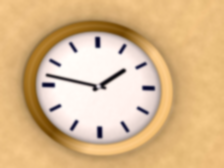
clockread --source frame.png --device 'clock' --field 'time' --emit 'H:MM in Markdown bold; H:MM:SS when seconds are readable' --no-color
**1:47**
